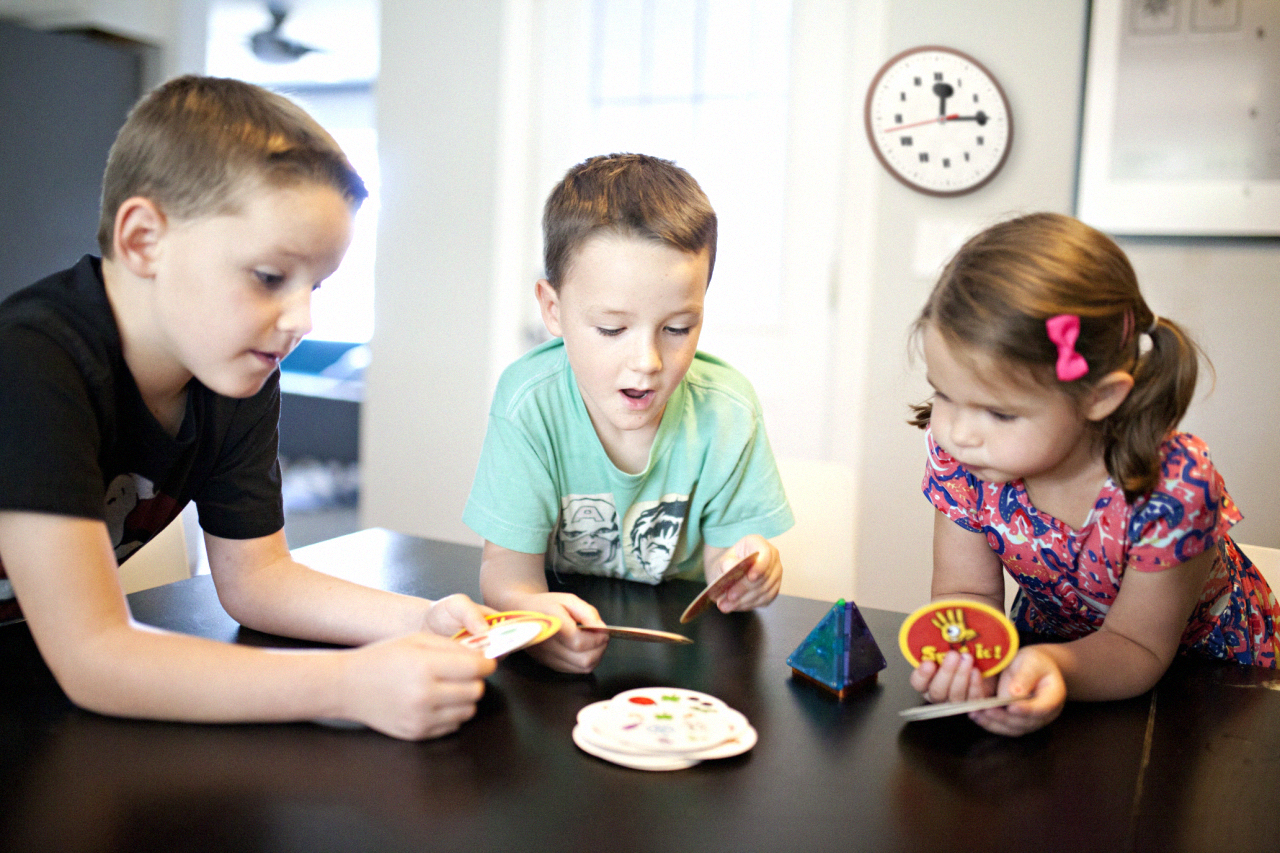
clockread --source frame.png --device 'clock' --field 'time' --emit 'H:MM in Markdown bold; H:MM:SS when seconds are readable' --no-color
**12:14:43**
